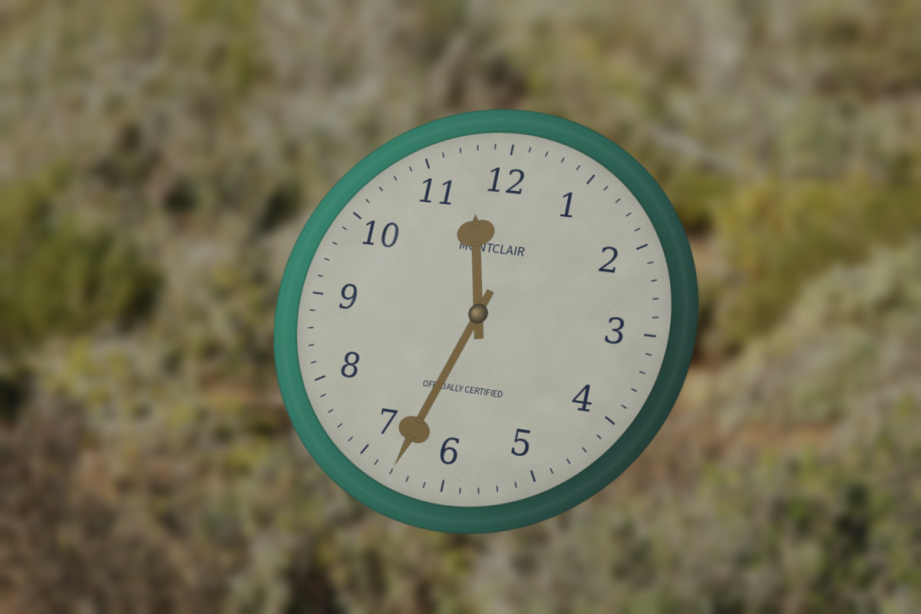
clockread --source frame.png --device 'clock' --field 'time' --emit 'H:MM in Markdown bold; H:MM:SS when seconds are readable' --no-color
**11:33**
